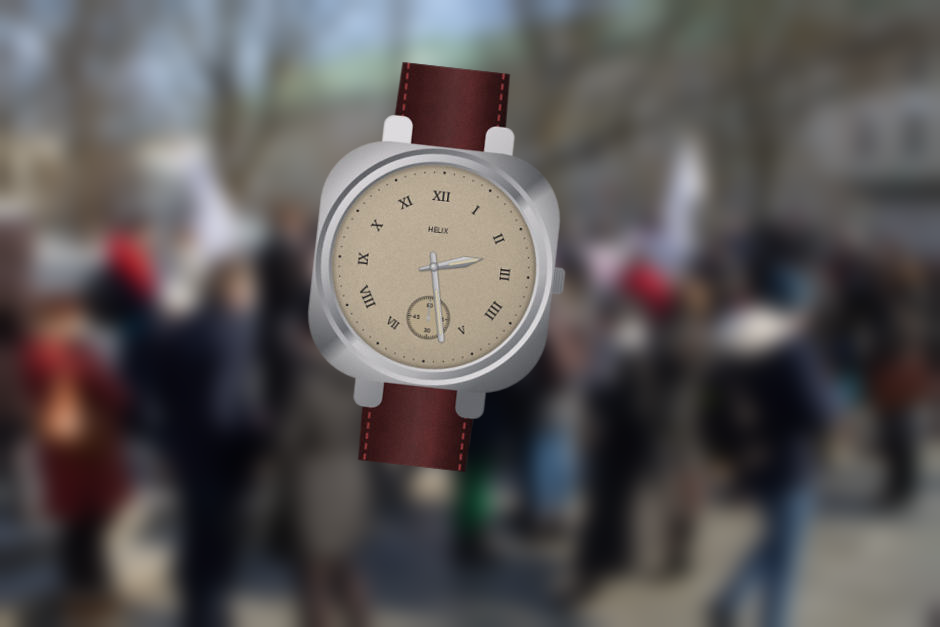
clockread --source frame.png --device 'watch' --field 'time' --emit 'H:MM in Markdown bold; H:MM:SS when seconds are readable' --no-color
**2:28**
